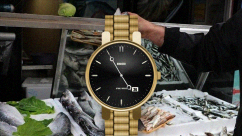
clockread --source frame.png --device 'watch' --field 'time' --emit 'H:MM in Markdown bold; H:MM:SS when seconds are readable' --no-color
**4:55**
